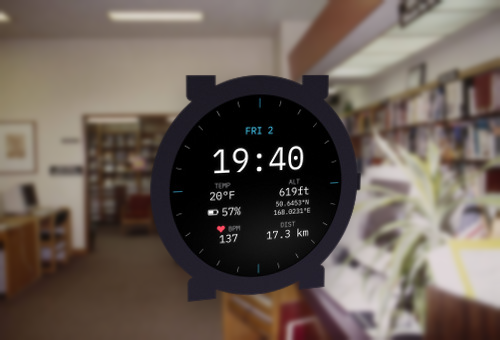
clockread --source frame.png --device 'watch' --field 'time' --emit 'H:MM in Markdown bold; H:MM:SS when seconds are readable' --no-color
**19:40**
